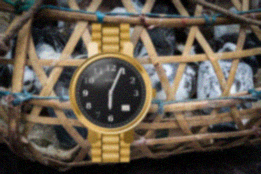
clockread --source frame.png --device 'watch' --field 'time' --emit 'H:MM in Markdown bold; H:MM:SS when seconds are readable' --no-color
**6:04**
